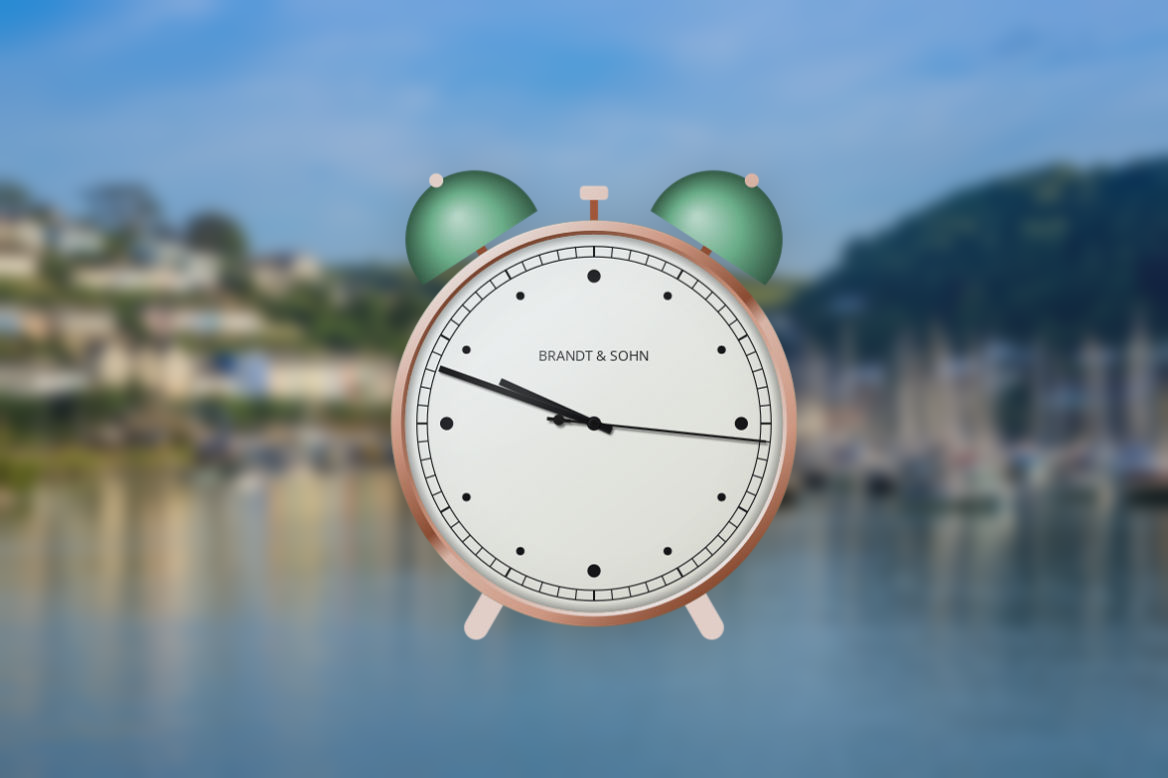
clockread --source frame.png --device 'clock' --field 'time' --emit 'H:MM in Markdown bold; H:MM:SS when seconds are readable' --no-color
**9:48:16**
